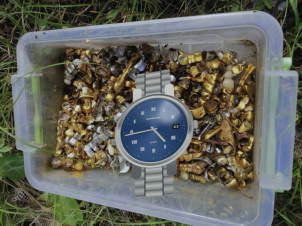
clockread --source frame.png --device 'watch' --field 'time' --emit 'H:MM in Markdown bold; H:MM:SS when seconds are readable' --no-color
**4:44**
